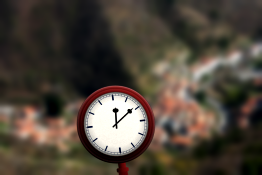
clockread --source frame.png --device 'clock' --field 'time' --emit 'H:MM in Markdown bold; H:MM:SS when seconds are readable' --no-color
**12:09**
